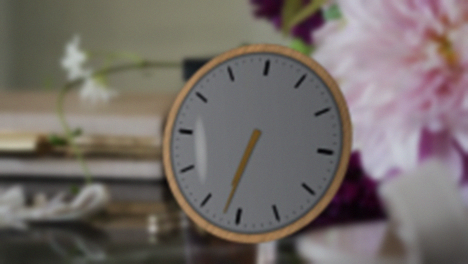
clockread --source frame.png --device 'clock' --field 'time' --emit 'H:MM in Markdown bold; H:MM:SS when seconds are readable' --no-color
**6:32**
